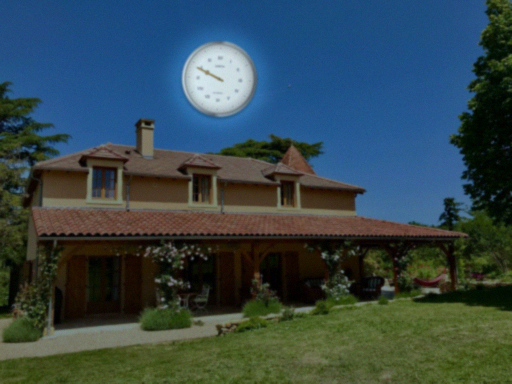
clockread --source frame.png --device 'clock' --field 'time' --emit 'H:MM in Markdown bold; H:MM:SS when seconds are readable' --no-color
**9:49**
